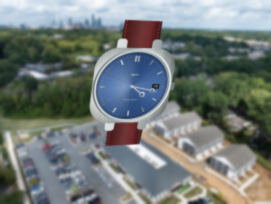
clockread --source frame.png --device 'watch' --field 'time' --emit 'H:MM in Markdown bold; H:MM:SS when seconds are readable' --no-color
**4:17**
